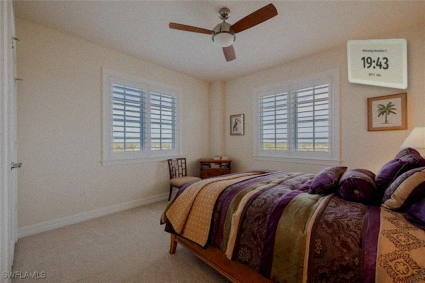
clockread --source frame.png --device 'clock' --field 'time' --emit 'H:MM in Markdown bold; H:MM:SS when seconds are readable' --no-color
**19:43**
